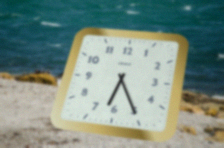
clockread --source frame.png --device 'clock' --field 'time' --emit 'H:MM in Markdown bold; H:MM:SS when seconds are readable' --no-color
**6:25**
